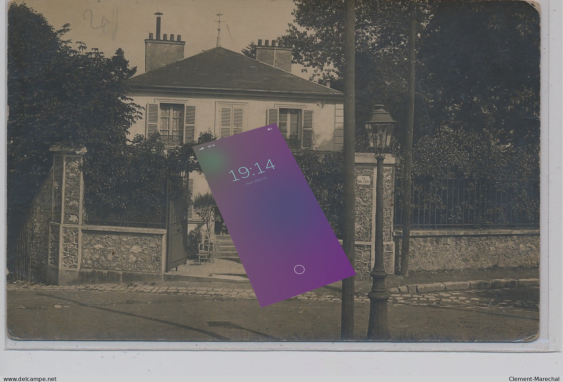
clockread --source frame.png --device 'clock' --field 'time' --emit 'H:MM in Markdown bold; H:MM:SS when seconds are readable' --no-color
**19:14**
